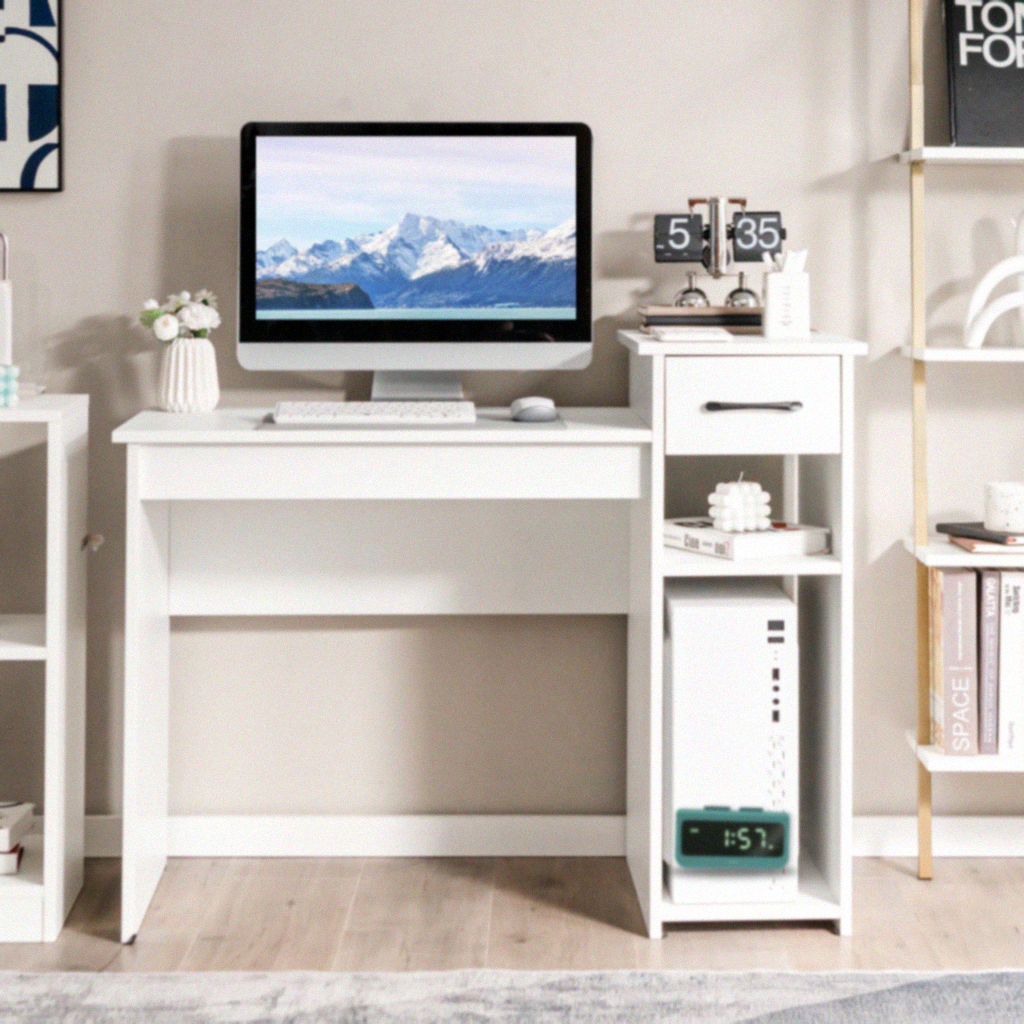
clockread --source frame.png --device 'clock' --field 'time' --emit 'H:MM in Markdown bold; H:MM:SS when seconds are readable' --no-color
**1:57**
